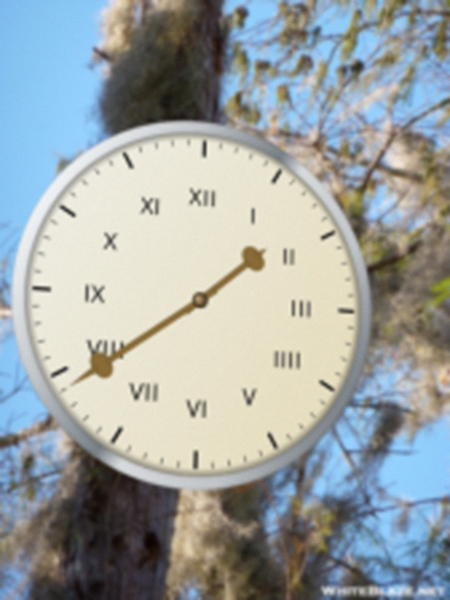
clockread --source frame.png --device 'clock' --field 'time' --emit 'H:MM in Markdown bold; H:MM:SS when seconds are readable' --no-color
**1:39**
